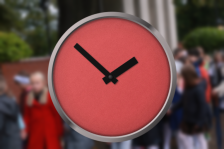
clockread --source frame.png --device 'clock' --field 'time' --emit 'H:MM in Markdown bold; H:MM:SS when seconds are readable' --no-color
**1:52**
